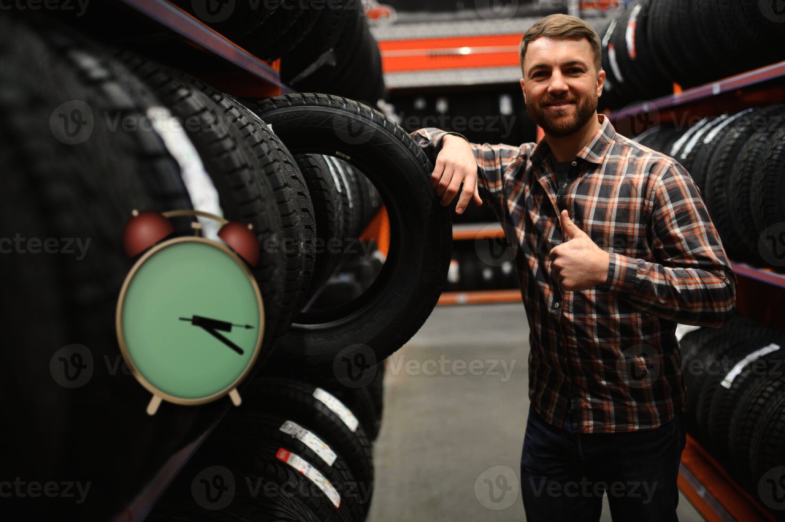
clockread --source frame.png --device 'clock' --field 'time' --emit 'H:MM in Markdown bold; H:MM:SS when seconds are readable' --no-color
**3:20:16**
